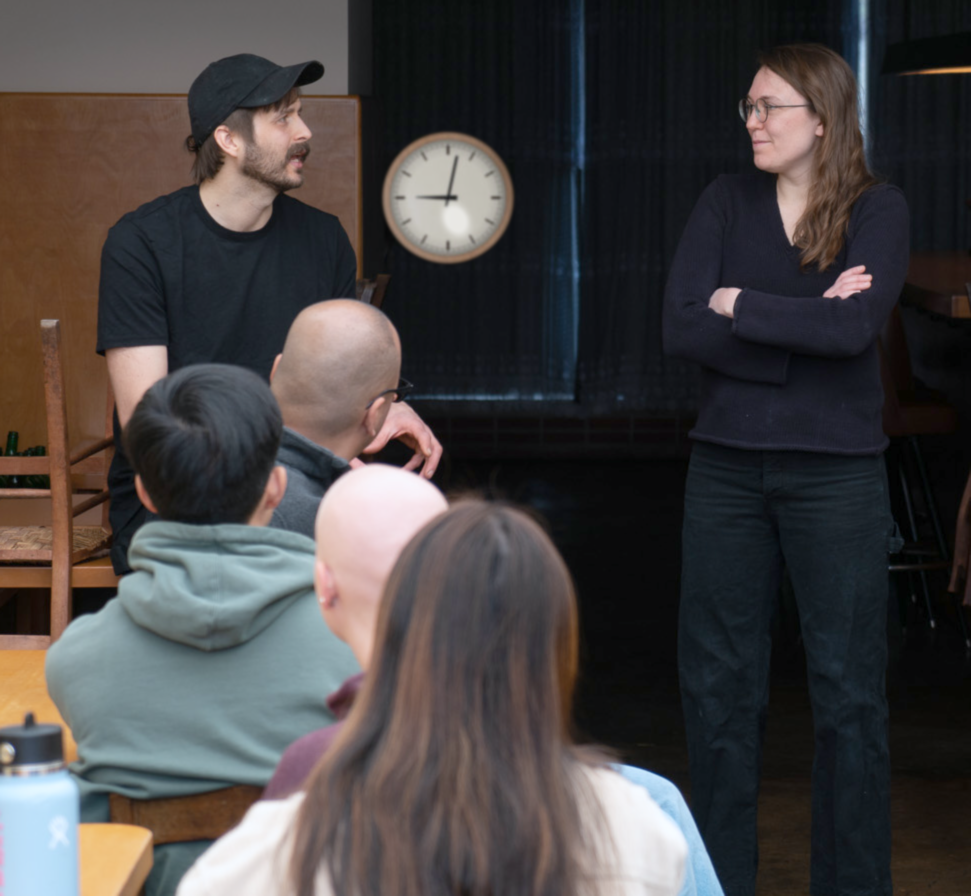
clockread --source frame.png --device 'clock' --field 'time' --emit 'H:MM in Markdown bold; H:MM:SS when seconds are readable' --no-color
**9:02**
